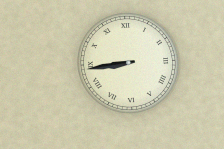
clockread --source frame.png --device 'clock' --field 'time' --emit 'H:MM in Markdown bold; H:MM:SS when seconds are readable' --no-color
**8:44**
